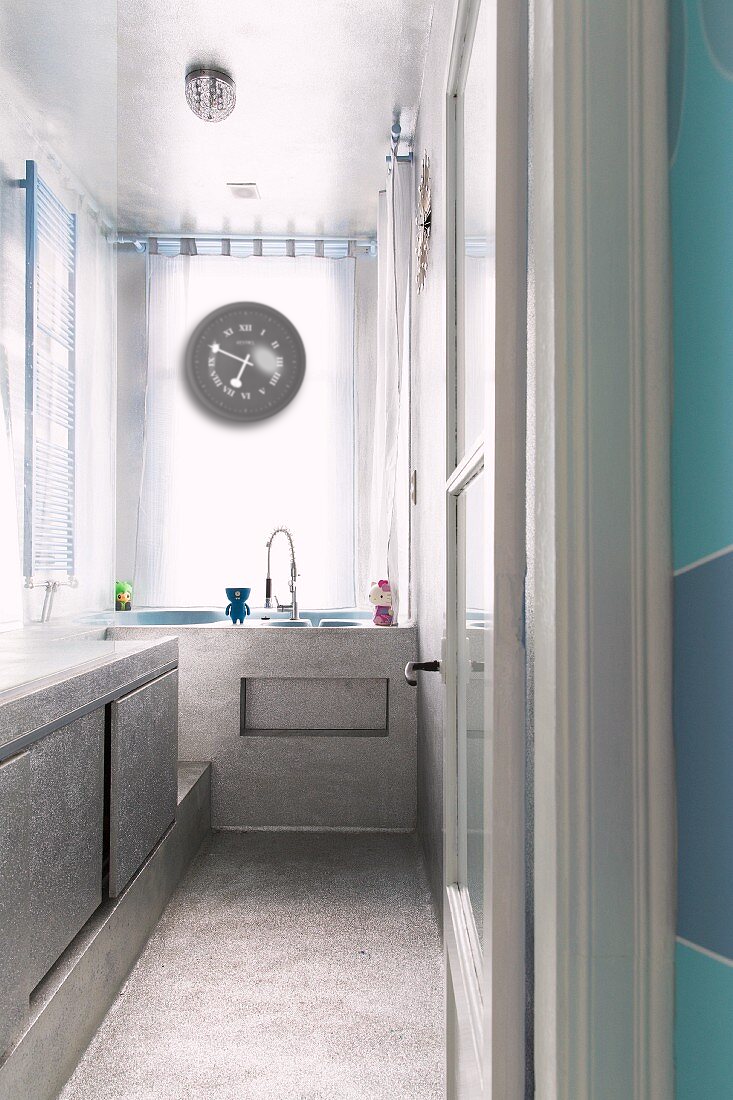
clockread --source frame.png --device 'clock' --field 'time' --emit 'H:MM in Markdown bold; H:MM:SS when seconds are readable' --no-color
**6:49**
